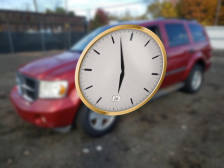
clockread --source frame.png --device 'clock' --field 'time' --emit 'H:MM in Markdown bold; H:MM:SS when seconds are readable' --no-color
**5:57**
